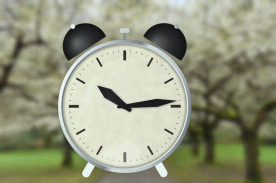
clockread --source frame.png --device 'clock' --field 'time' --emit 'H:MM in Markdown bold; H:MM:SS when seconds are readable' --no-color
**10:14**
